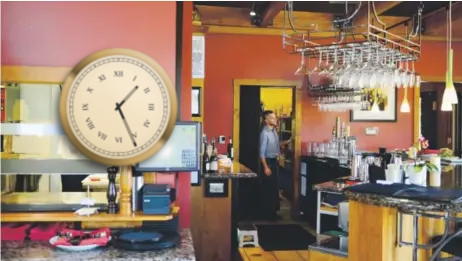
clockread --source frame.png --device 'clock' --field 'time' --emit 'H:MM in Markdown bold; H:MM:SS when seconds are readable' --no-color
**1:26**
